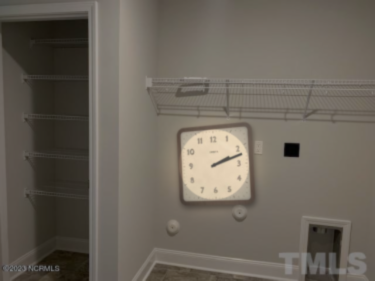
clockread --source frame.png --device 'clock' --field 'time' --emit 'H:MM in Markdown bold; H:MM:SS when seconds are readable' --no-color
**2:12**
